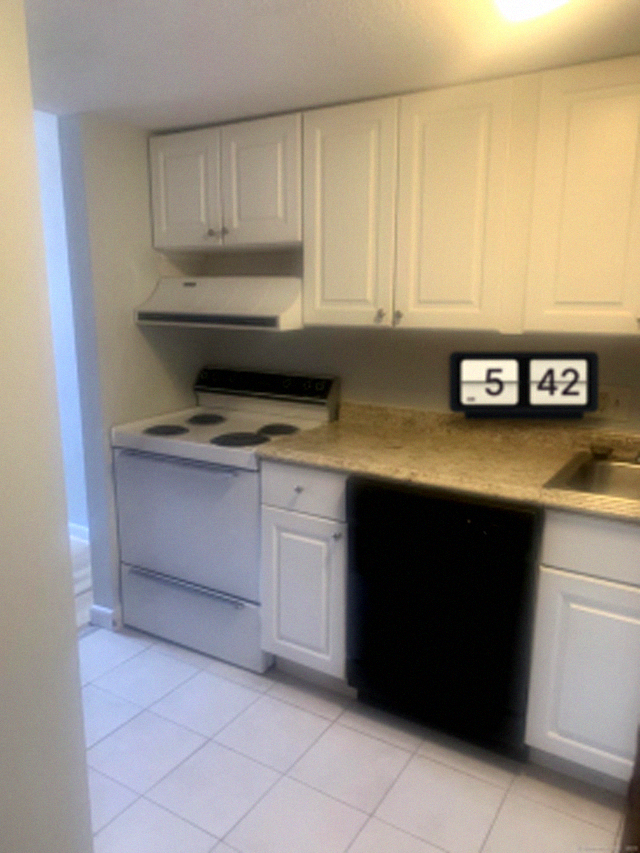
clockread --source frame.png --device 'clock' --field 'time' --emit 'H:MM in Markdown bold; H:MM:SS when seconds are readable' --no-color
**5:42**
